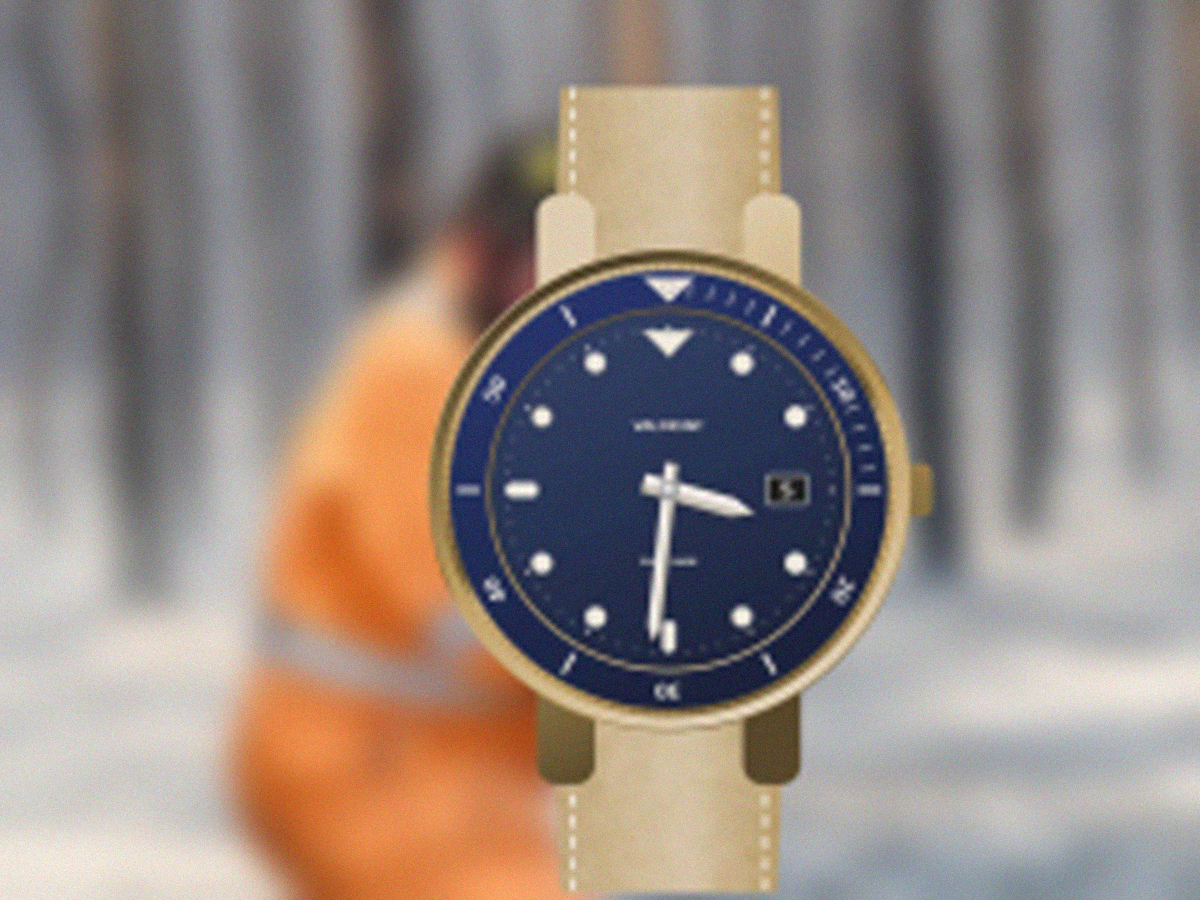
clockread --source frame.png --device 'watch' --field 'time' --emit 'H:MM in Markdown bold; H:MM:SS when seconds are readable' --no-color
**3:31**
